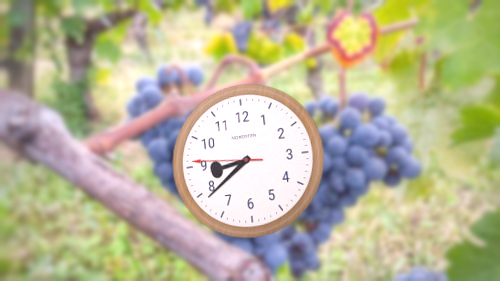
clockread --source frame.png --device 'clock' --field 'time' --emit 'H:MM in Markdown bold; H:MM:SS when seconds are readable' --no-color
**8:38:46**
